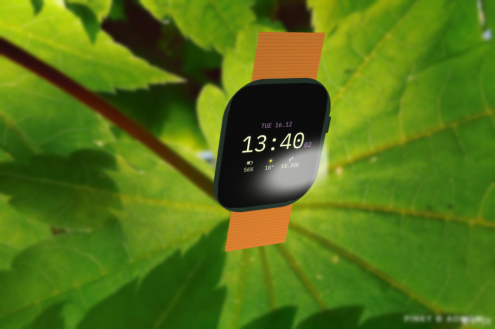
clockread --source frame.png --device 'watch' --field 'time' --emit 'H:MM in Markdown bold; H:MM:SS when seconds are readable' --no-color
**13:40**
